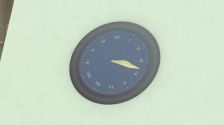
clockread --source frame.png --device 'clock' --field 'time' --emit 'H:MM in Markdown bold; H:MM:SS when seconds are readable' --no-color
**3:18**
